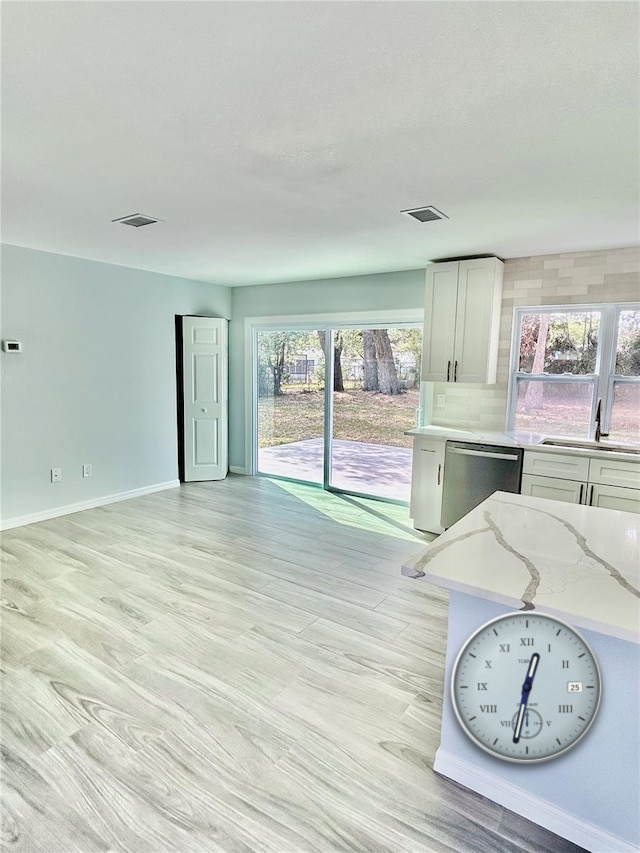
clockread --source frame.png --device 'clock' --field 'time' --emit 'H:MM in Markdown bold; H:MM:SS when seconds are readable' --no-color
**12:32**
